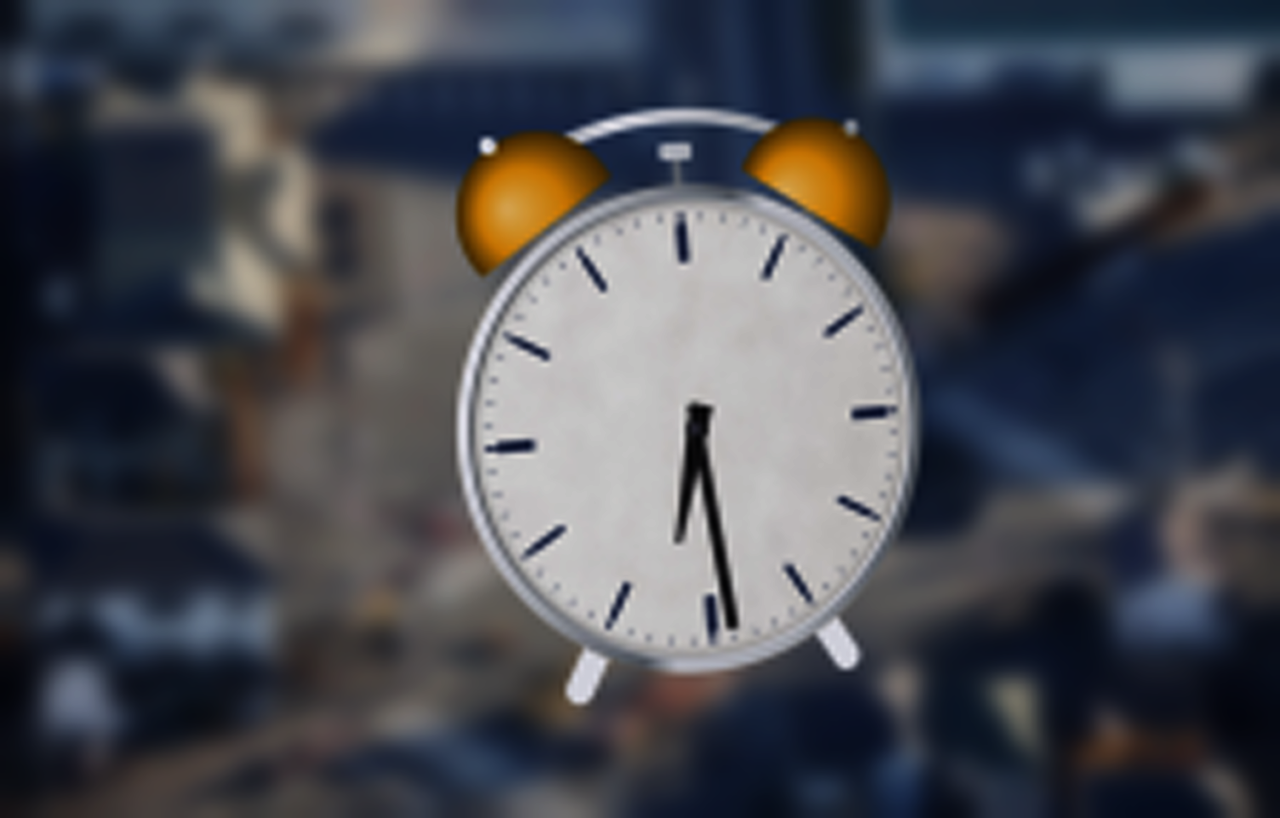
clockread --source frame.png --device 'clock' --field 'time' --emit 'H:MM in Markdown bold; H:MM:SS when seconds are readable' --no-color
**6:29**
